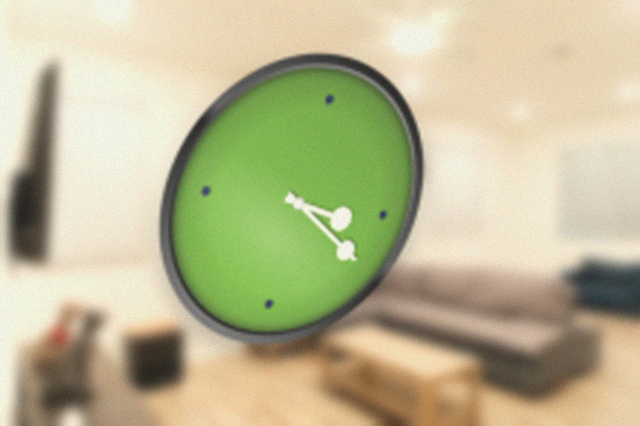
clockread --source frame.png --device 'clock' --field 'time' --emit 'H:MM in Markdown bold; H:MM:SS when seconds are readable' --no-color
**3:20**
